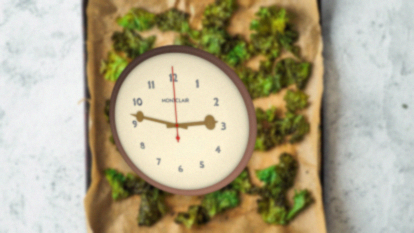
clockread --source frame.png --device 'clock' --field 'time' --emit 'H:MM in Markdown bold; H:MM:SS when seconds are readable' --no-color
**2:47:00**
